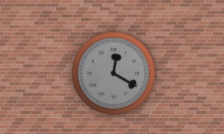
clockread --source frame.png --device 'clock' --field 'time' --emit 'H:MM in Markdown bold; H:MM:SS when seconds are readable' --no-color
**12:20**
